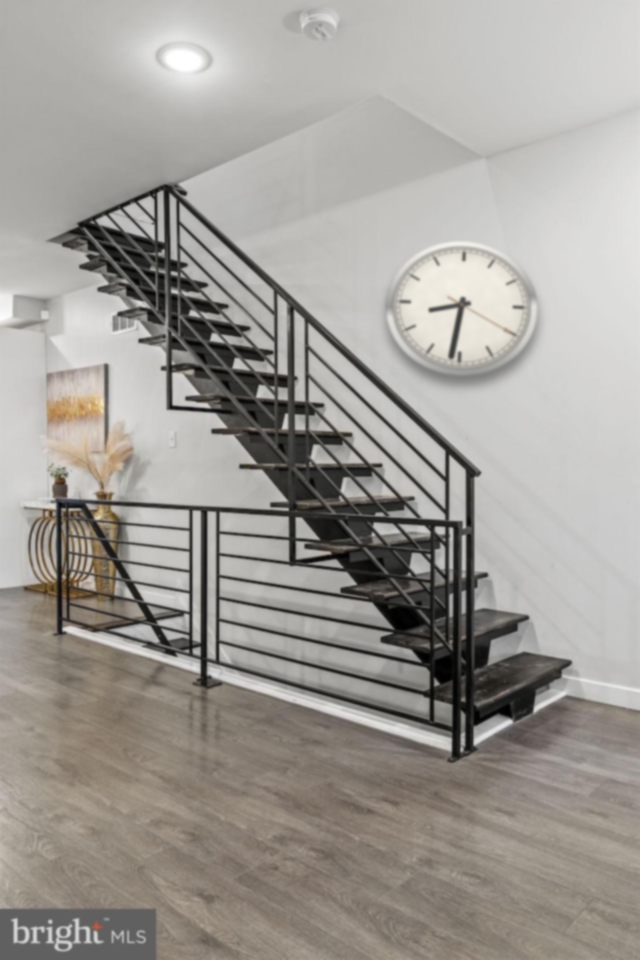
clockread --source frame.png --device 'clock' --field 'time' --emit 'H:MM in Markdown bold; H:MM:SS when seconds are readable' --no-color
**8:31:20**
